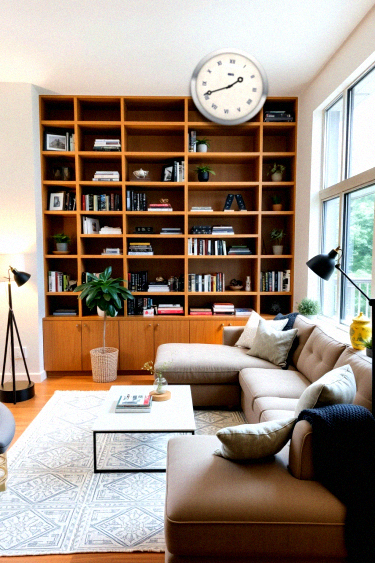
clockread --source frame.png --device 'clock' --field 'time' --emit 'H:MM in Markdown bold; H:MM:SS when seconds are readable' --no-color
**1:41**
